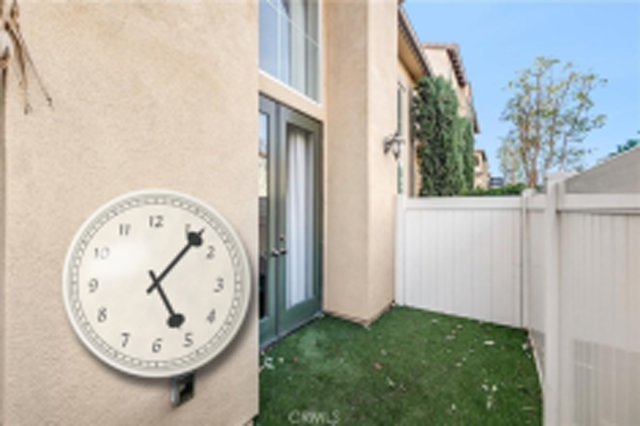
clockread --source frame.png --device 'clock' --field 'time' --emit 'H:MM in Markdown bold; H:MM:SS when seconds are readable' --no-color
**5:07**
